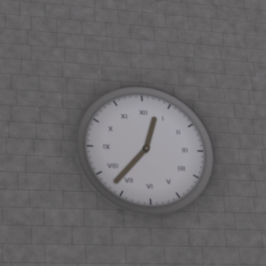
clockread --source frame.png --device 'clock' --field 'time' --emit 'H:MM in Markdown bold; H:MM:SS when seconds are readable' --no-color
**12:37**
